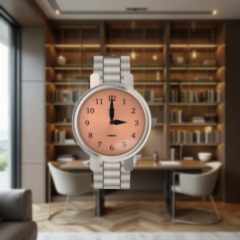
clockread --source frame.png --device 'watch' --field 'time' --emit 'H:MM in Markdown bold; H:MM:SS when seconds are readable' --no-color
**3:00**
